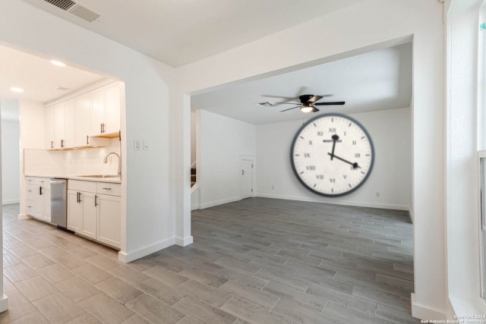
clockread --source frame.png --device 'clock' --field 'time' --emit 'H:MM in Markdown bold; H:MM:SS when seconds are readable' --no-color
**12:19**
